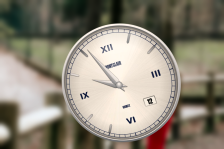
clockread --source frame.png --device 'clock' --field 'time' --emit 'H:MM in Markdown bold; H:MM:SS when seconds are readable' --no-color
**9:56**
